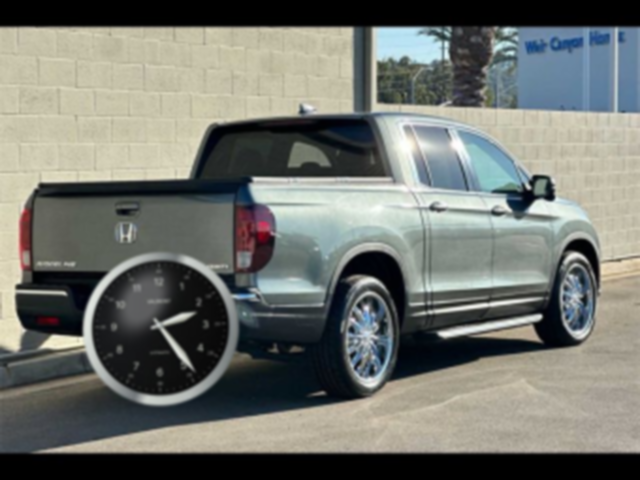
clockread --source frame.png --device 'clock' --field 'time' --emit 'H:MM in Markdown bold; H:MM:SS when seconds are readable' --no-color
**2:24**
